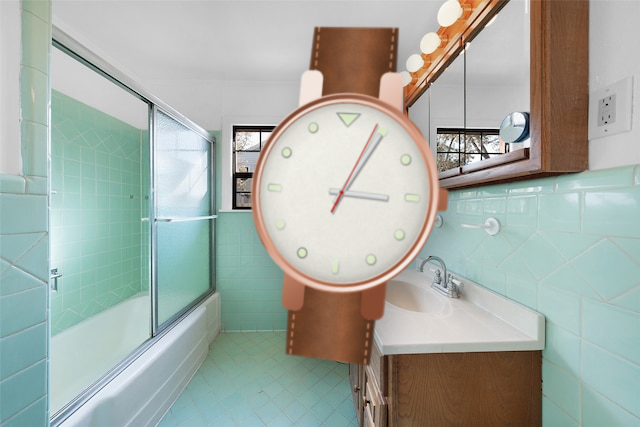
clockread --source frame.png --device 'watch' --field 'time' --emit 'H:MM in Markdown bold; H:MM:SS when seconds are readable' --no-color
**3:05:04**
